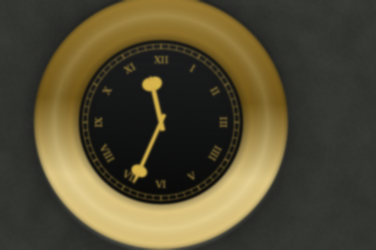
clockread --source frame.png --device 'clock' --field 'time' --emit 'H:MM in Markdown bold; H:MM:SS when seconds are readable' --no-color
**11:34**
